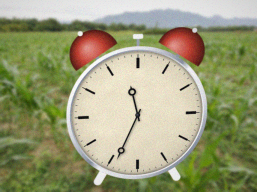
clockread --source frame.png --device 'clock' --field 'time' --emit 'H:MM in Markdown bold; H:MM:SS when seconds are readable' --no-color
**11:34**
